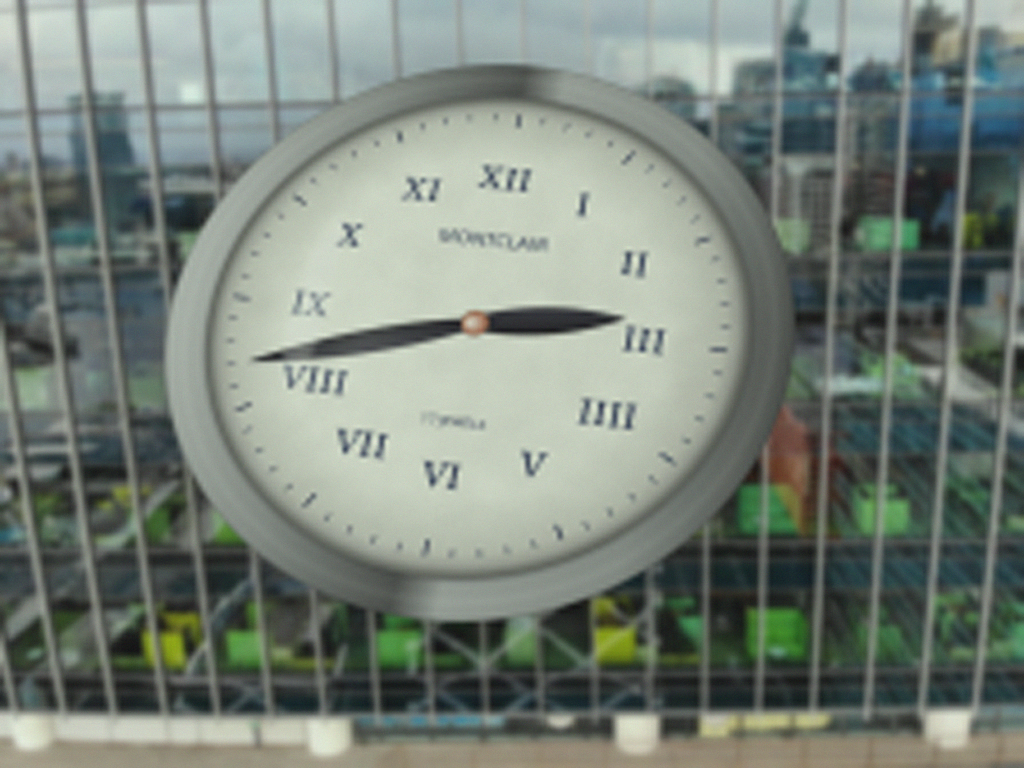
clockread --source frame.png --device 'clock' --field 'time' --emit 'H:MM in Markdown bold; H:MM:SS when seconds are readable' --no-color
**2:42**
